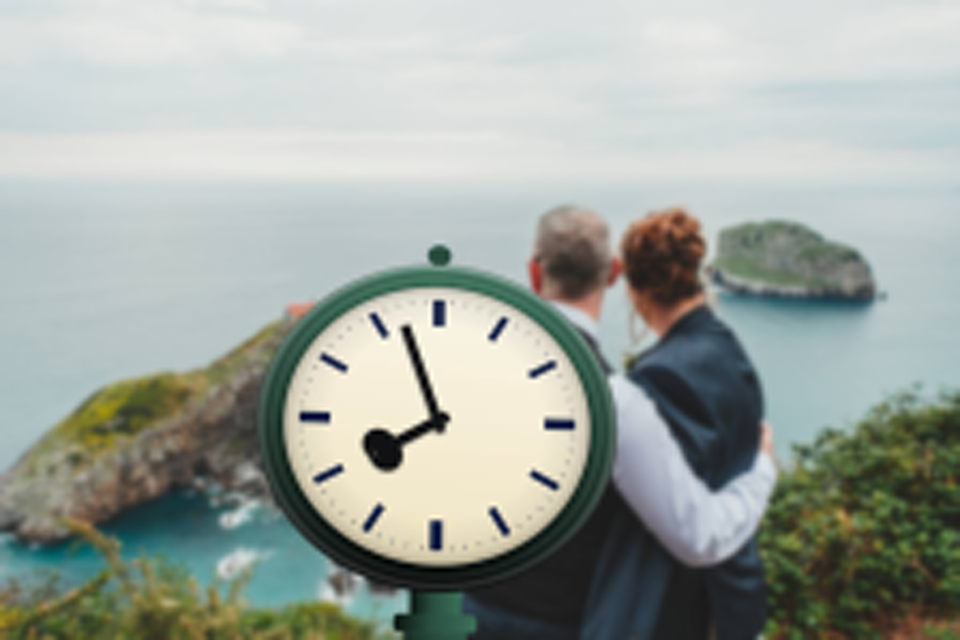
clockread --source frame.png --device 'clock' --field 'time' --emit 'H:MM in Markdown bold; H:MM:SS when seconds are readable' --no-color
**7:57**
